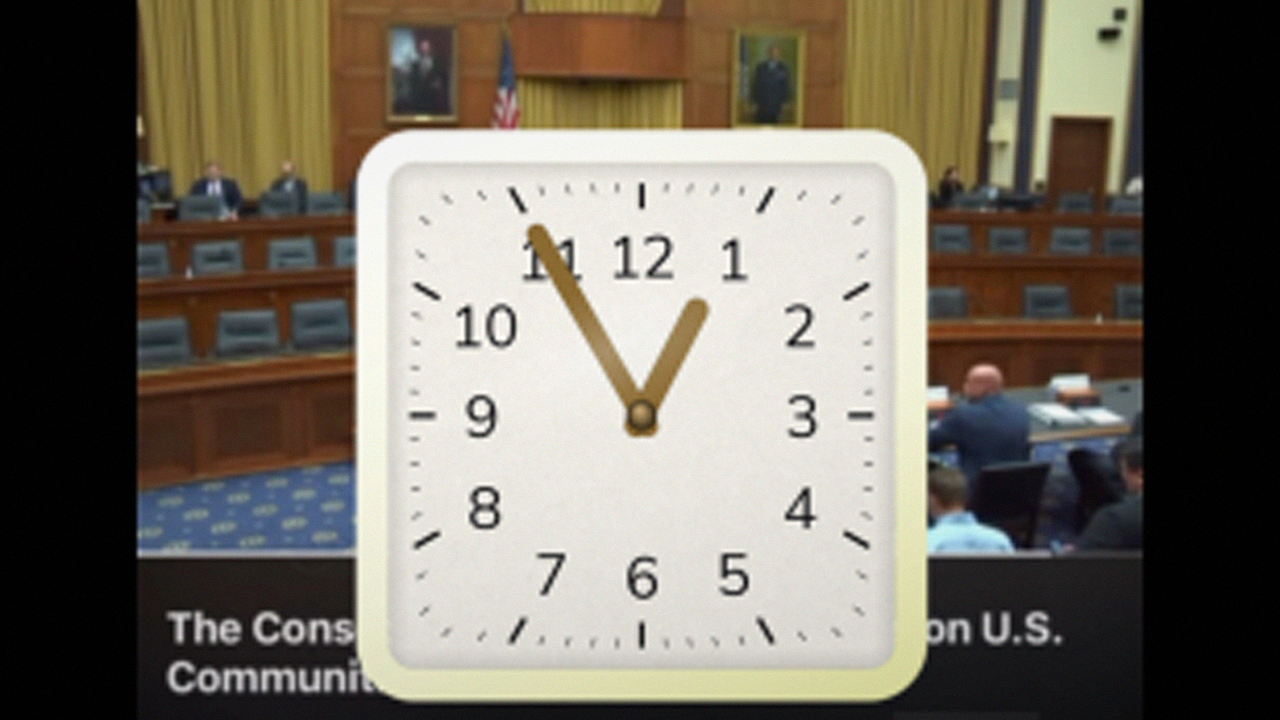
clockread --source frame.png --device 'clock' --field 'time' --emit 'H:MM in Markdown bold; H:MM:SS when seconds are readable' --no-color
**12:55**
